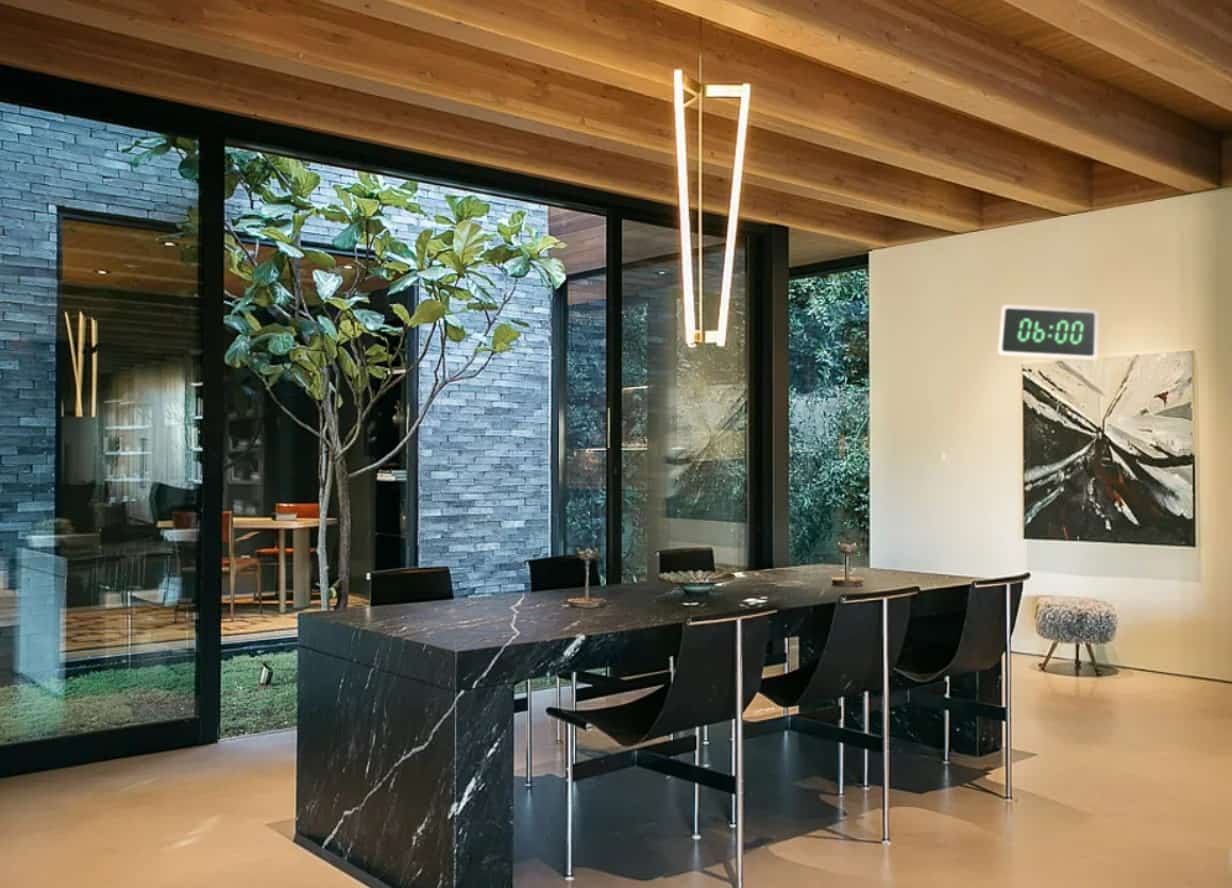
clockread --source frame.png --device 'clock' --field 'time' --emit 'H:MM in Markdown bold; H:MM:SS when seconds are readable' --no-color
**6:00**
